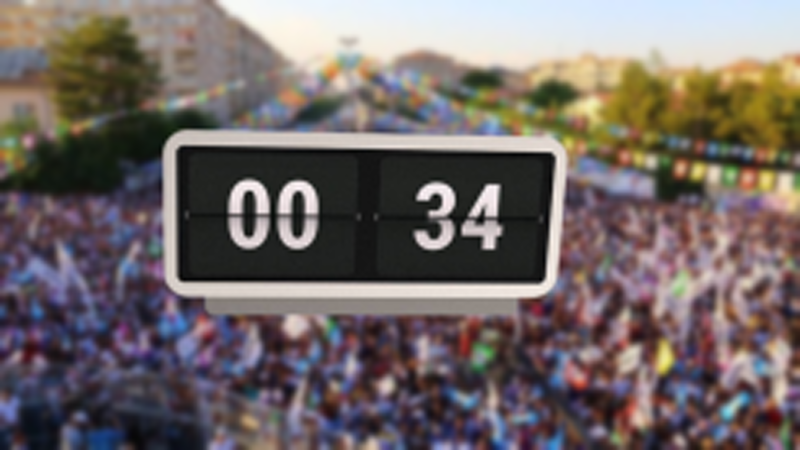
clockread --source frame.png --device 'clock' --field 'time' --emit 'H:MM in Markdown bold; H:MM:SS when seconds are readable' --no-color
**0:34**
